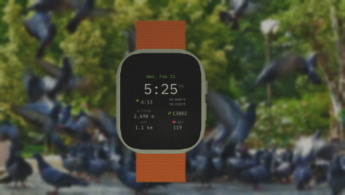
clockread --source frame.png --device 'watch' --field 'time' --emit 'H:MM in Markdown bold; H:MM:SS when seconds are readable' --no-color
**5:25**
